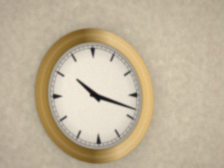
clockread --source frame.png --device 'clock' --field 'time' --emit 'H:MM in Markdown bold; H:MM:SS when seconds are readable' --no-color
**10:18**
